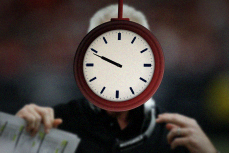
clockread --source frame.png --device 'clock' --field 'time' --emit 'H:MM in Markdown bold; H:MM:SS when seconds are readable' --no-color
**9:49**
